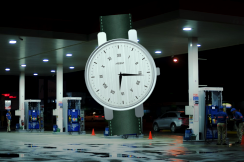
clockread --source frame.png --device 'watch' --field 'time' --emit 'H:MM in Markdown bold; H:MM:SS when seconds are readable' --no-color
**6:16**
